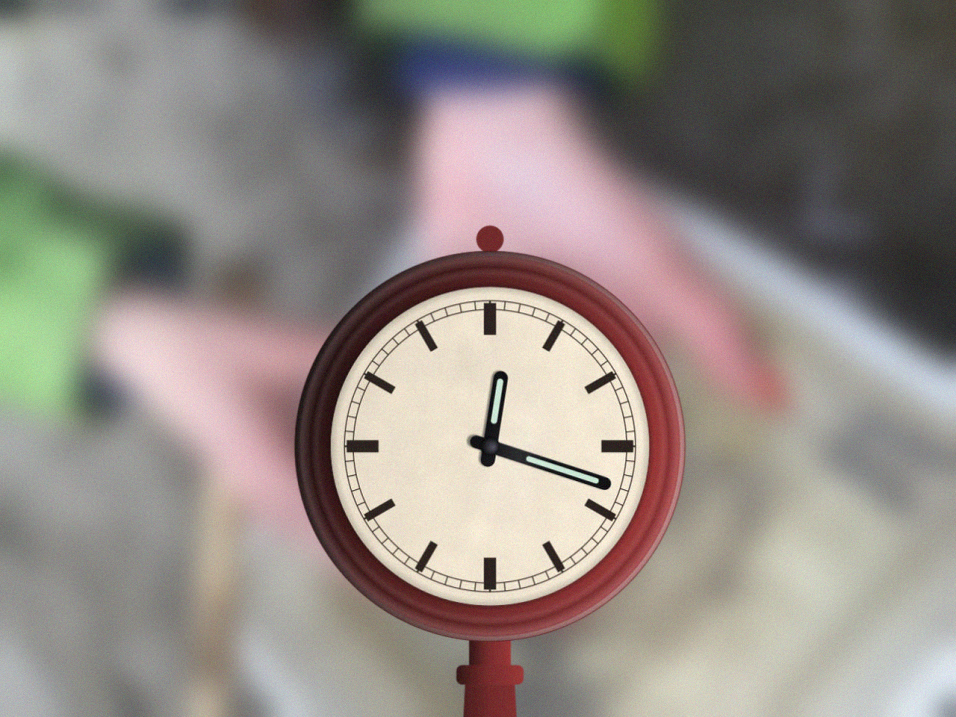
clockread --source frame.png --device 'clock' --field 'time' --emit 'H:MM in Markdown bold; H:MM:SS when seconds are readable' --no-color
**12:18**
